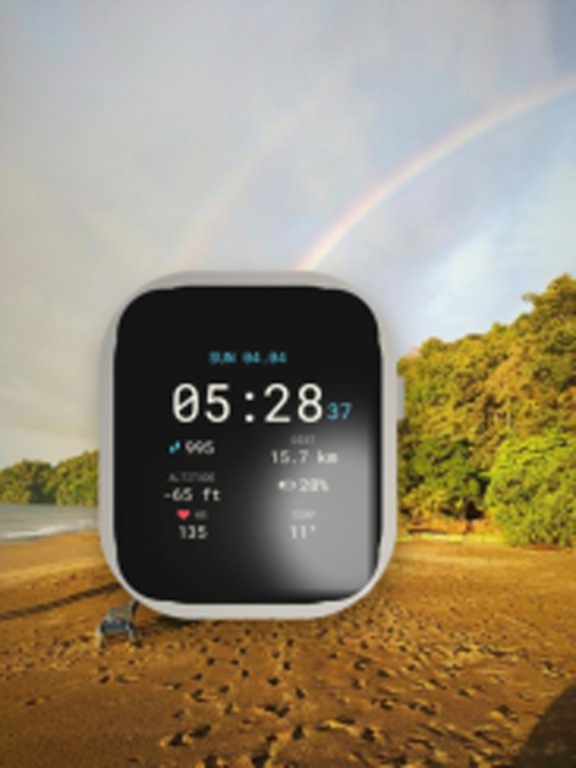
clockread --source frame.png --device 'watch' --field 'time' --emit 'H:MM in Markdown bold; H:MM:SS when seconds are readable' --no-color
**5:28**
